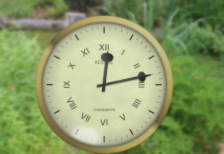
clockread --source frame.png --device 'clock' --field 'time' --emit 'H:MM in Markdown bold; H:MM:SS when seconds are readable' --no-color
**12:13**
